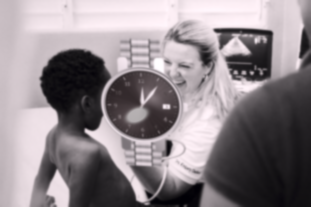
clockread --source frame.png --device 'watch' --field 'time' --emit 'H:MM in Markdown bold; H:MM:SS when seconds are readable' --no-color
**12:06**
